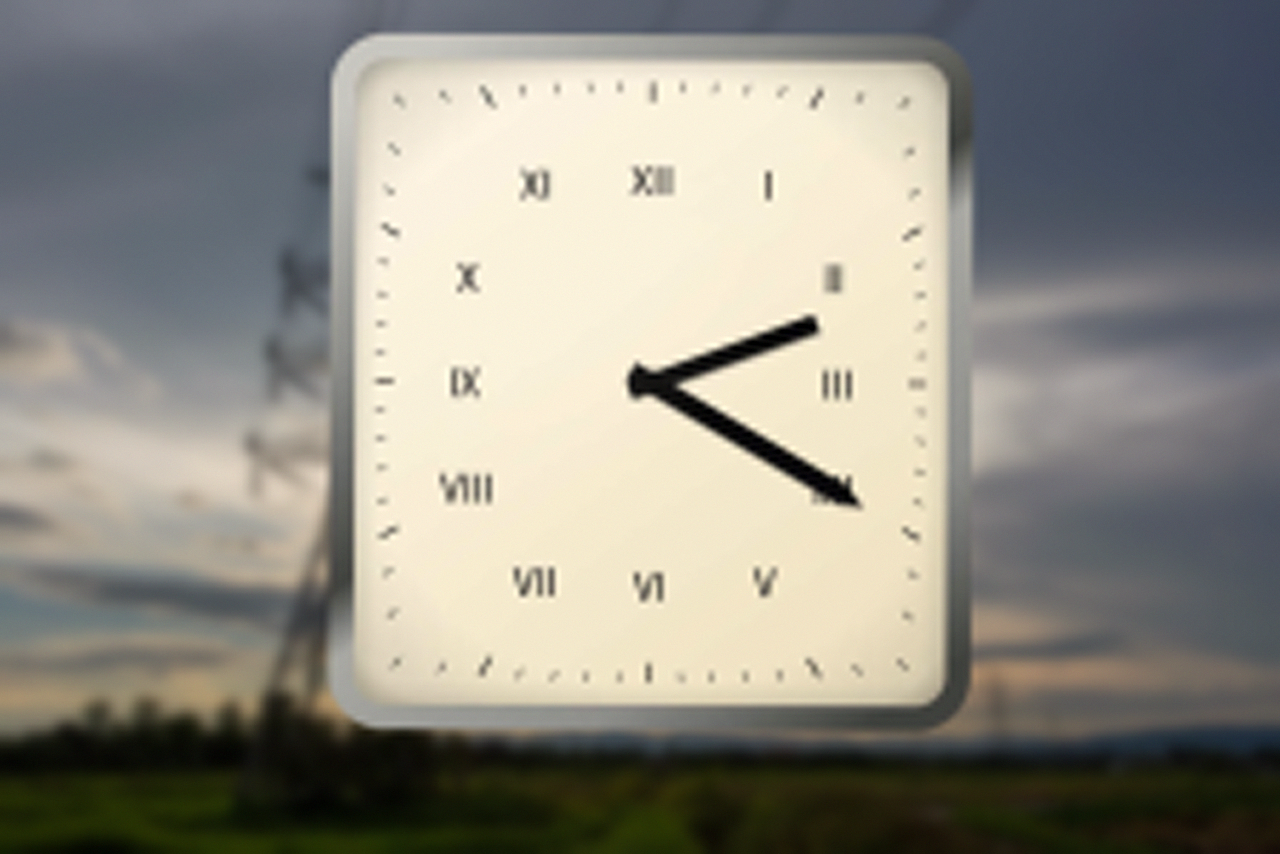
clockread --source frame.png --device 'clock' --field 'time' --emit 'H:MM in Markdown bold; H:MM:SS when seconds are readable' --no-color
**2:20**
